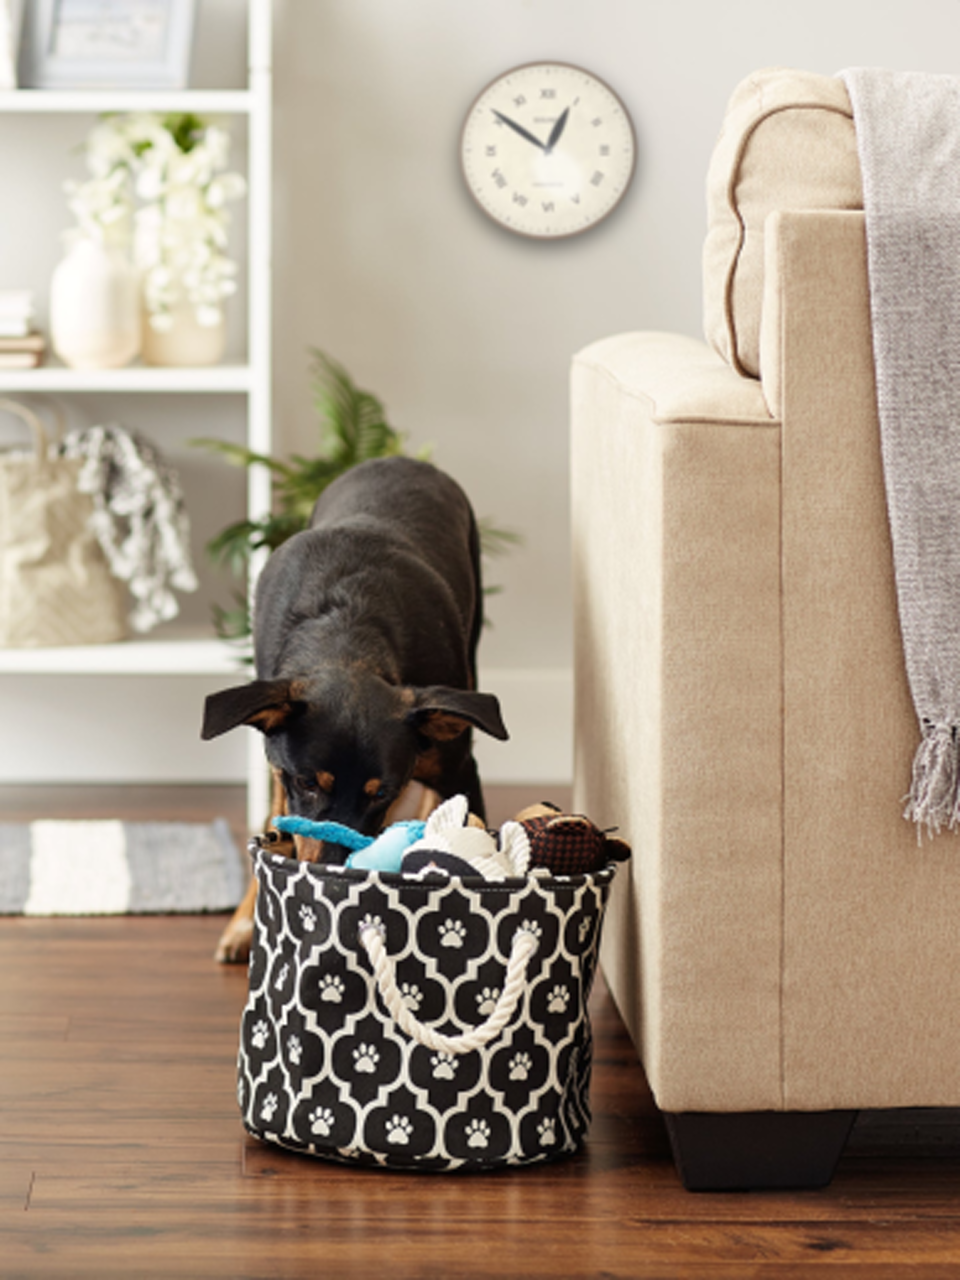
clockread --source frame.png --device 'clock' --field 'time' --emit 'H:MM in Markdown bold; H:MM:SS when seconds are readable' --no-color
**12:51**
